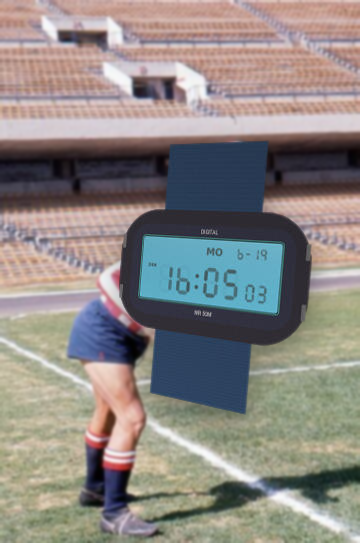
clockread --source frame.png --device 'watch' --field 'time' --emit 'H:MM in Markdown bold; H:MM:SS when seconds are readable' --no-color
**16:05:03**
